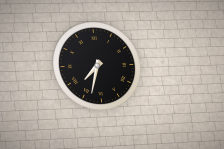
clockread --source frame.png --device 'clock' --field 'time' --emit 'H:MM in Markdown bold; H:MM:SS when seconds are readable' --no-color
**7:33**
